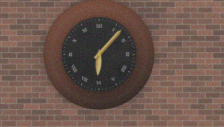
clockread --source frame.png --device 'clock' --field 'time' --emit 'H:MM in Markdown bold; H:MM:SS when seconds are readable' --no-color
**6:07**
